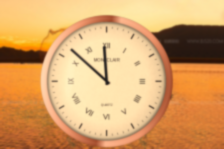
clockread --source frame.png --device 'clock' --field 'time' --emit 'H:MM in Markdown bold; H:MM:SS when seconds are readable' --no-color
**11:52**
